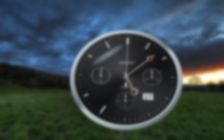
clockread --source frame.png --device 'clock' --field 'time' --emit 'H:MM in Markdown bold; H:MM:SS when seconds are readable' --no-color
**5:08**
